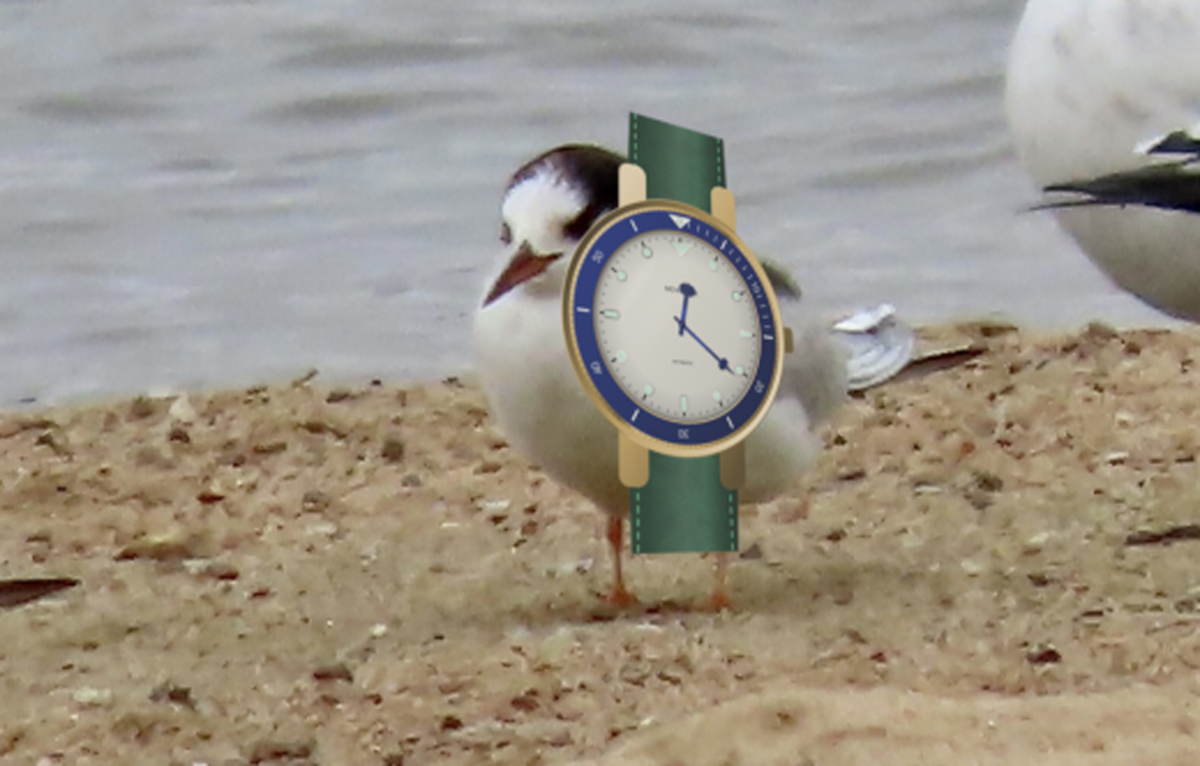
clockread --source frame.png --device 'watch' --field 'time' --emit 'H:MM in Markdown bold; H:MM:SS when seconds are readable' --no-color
**12:21**
